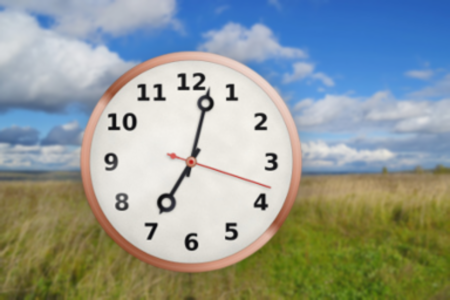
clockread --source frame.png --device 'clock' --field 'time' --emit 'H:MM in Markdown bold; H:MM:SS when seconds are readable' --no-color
**7:02:18**
